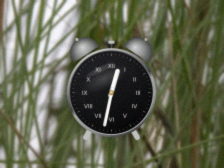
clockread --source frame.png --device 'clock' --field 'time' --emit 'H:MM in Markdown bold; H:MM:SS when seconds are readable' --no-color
**12:32**
